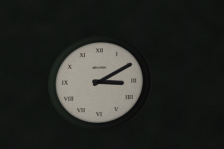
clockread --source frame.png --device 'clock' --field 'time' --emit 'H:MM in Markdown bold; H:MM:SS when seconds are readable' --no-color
**3:10**
